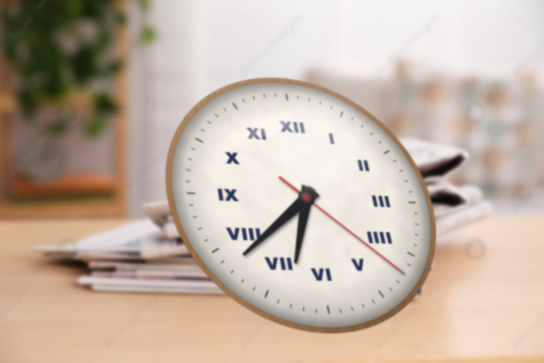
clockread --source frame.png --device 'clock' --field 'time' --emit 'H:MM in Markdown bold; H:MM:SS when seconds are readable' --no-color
**6:38:22**
